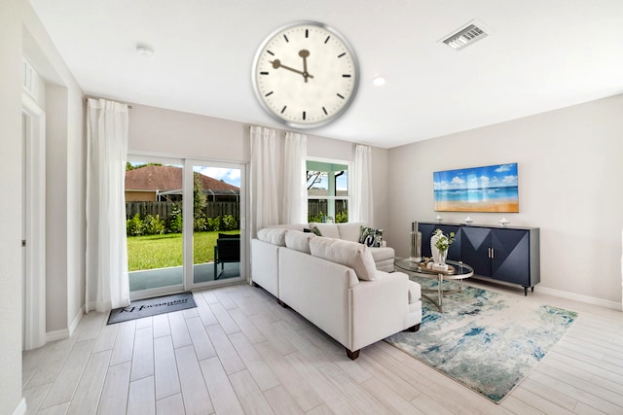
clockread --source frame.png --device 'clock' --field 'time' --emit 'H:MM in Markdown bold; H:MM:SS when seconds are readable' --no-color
**11:48**
